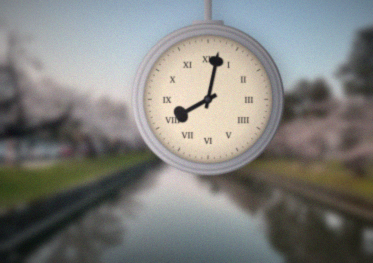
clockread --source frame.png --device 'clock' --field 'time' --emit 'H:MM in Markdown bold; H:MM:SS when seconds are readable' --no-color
**8:02**
